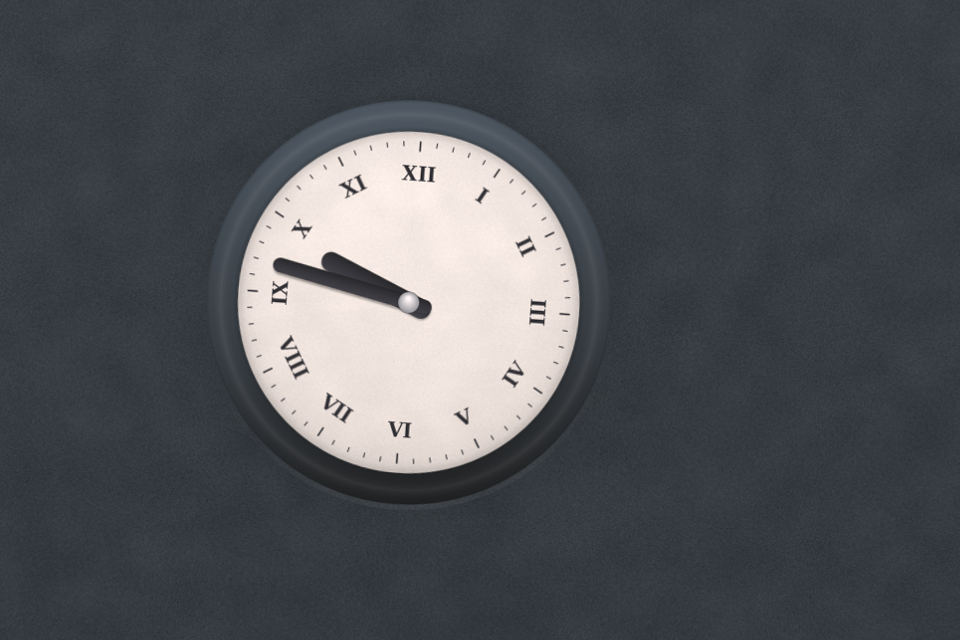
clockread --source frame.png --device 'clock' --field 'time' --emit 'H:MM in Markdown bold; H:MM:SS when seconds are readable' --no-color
**9:47**
